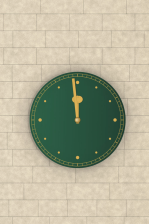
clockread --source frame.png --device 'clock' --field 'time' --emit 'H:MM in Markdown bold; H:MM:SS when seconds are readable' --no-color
**11:59**
